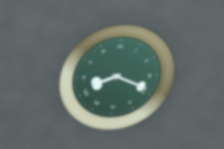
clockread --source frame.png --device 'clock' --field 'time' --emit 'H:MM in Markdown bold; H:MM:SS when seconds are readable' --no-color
**8:19**
